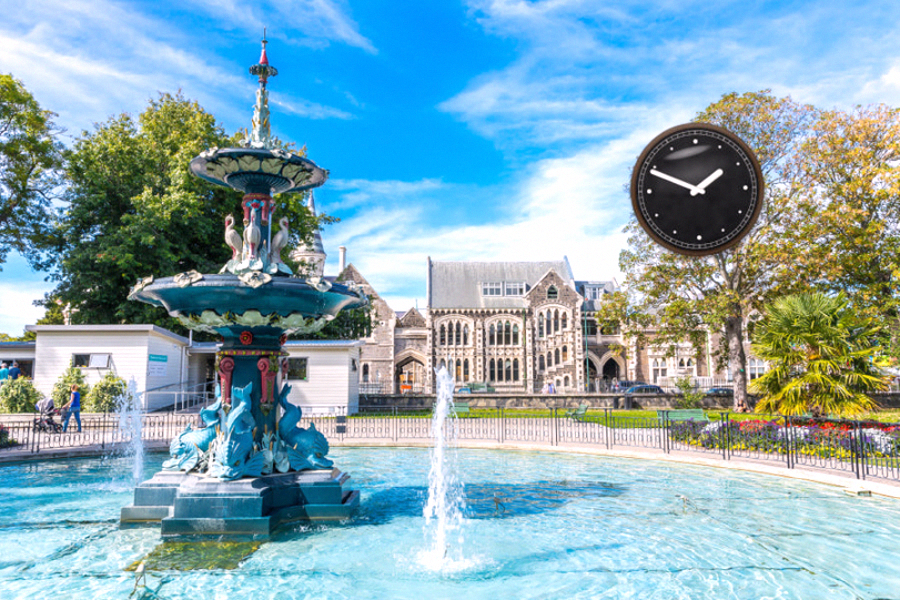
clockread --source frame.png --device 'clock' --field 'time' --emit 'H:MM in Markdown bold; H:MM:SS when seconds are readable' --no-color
**1:49**
